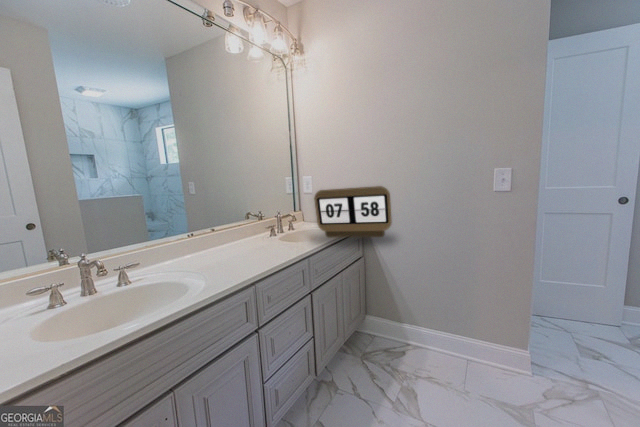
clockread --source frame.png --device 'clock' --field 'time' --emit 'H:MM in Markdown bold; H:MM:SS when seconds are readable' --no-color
**7:58**
